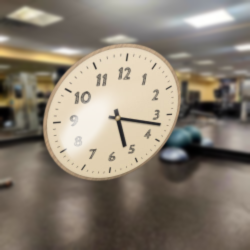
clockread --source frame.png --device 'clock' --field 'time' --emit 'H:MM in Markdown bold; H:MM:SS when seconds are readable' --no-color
**5:17**
